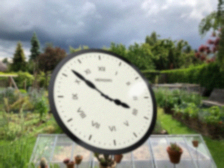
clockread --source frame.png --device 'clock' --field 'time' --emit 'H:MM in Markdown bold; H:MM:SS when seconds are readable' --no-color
**3:52**
